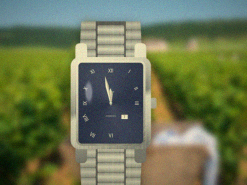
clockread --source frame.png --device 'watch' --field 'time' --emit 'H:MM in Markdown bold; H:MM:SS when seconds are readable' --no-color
**11:58**
